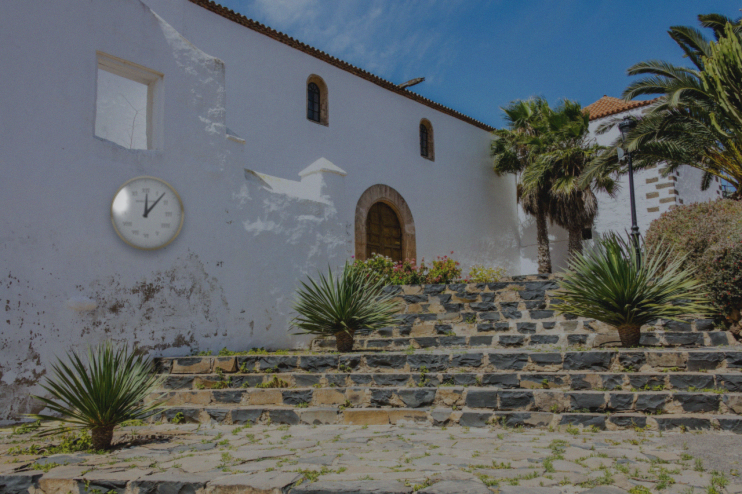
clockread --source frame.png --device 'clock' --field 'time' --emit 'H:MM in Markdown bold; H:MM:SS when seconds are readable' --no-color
**12:07**
